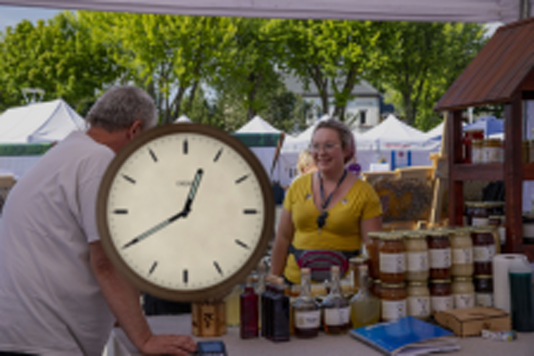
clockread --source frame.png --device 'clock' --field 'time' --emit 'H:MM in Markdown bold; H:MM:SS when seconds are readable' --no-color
**12:40**
